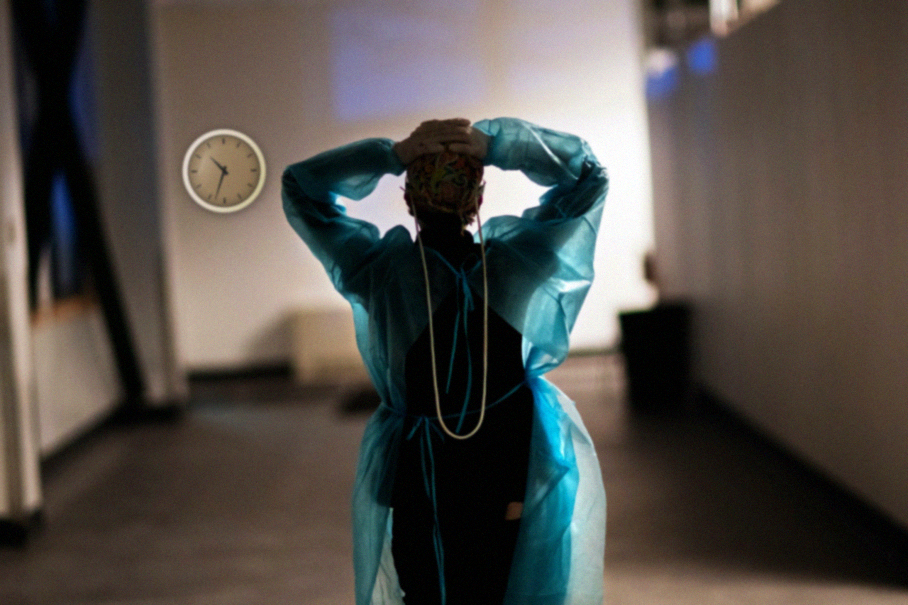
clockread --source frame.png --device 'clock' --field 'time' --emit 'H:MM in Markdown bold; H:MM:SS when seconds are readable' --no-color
**10:33**
